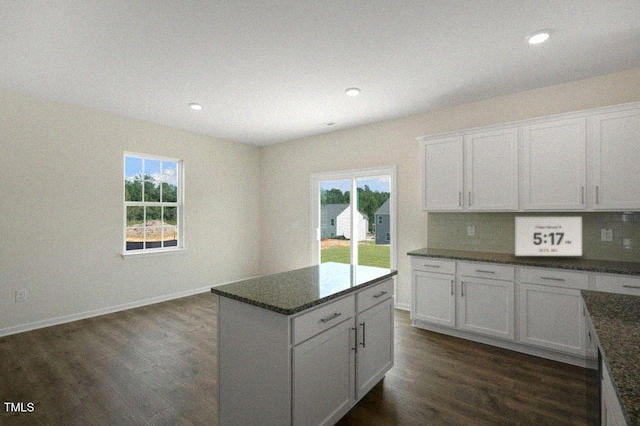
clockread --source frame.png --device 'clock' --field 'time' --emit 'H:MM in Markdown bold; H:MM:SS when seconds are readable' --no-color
**5:17**
